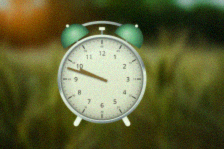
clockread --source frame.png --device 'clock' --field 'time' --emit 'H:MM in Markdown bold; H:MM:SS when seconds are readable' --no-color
**9:48**
